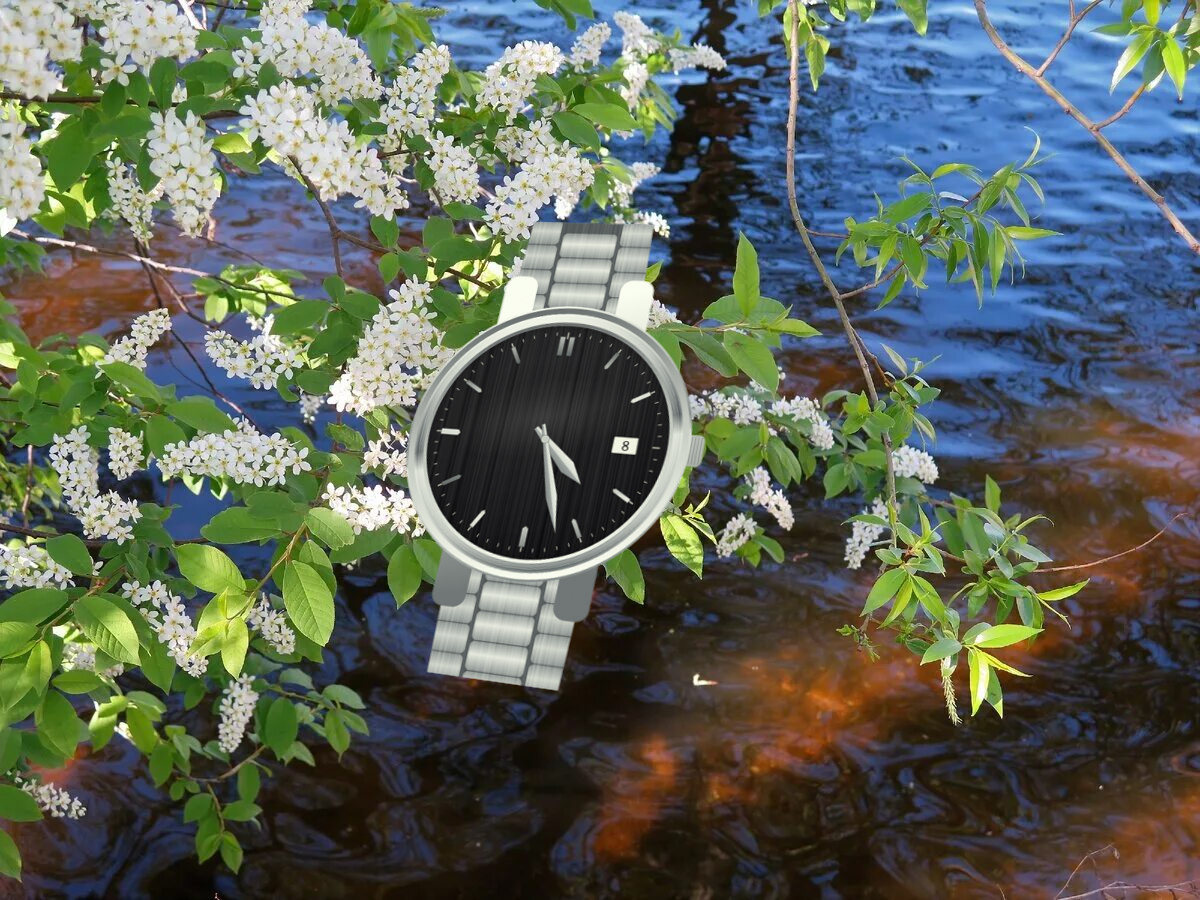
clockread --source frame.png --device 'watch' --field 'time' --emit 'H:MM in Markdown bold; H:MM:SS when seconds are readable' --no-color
**4:27**
